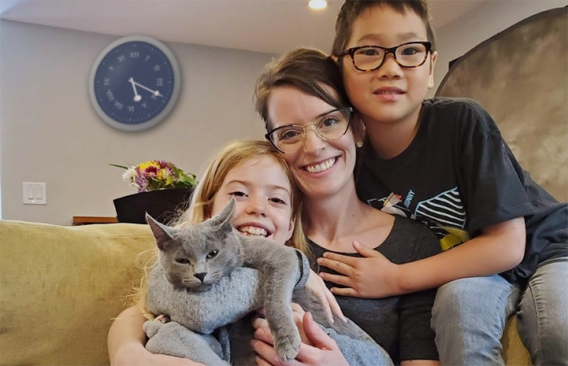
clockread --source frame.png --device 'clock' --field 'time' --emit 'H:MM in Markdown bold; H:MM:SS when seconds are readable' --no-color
**5:19**
